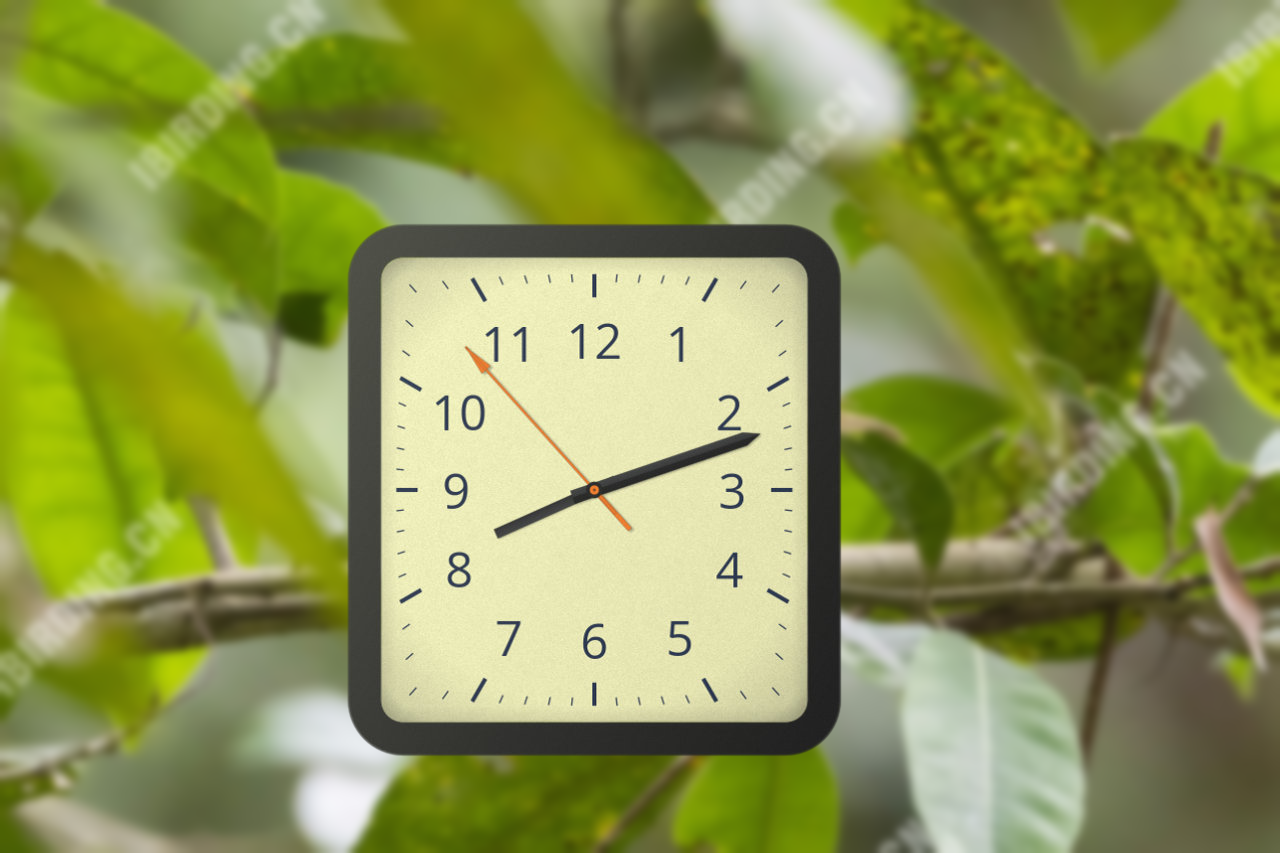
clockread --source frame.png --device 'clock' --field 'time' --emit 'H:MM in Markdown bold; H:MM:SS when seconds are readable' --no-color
**8:11:53**
